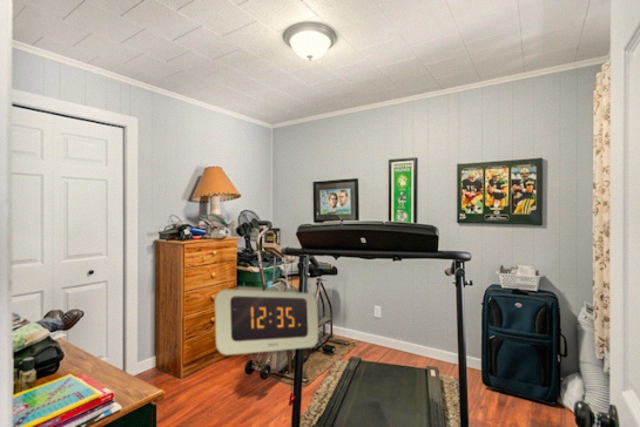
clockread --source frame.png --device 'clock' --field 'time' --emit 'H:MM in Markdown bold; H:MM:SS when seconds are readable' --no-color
**12:35**
